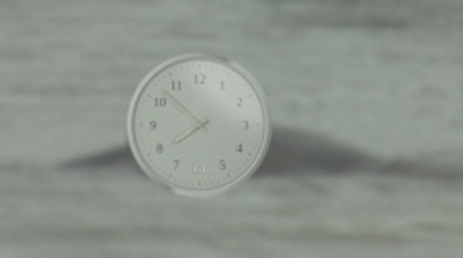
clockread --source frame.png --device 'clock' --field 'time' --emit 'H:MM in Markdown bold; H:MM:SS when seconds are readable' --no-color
**7:52**
